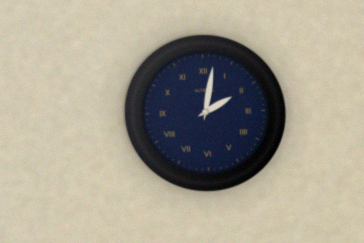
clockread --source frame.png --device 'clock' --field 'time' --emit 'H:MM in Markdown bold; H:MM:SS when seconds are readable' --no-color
**2:02**
